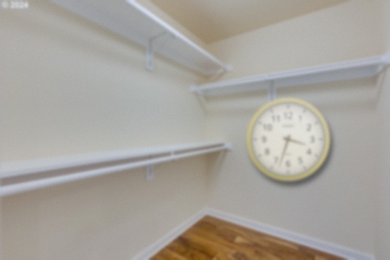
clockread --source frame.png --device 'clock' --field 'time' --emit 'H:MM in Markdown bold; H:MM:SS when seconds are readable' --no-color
**3:33**
